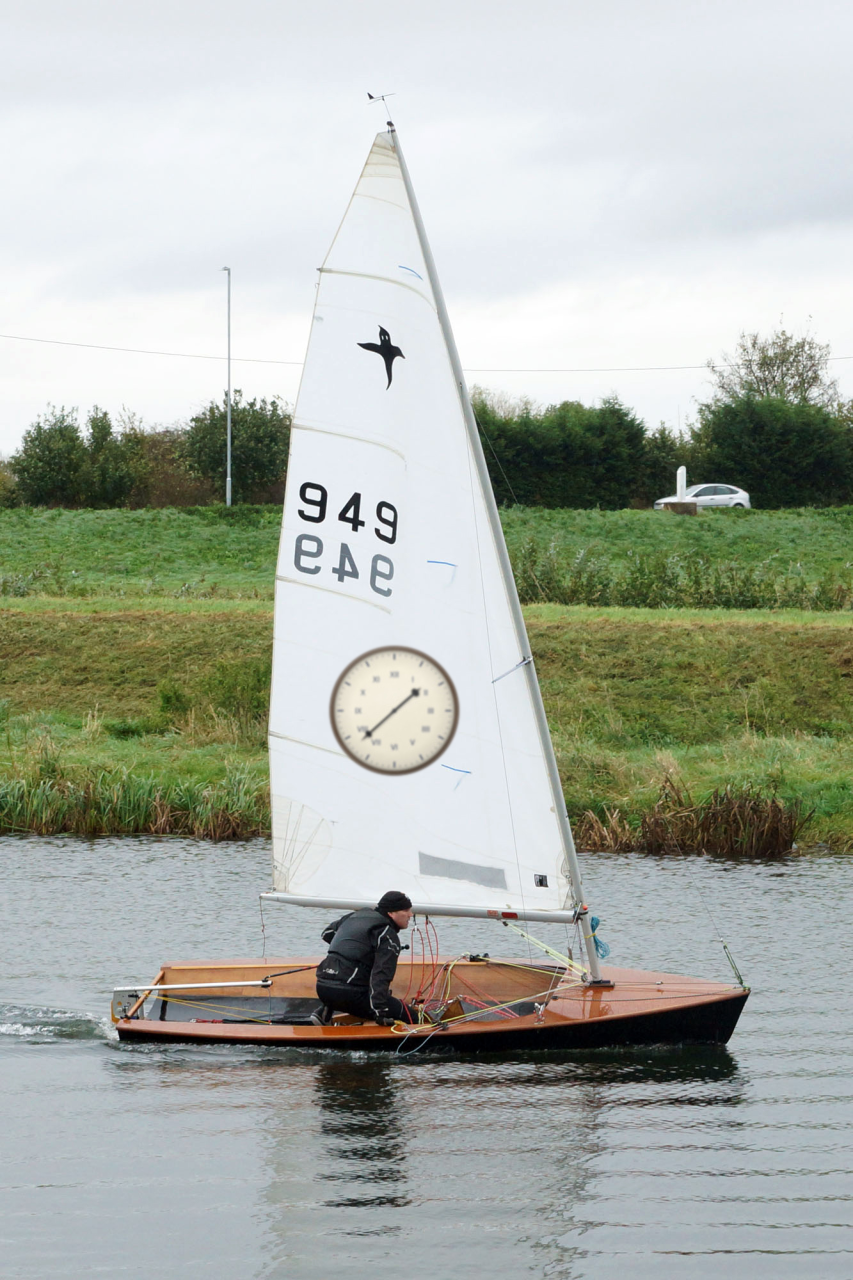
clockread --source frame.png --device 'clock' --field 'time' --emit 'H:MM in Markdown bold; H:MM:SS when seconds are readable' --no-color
**1:38**
